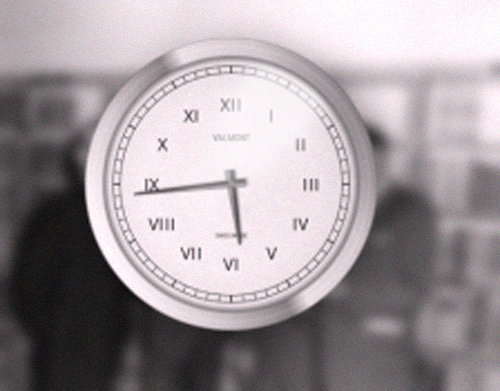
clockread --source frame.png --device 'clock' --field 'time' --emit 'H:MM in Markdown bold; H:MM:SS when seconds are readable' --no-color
**5:44**
